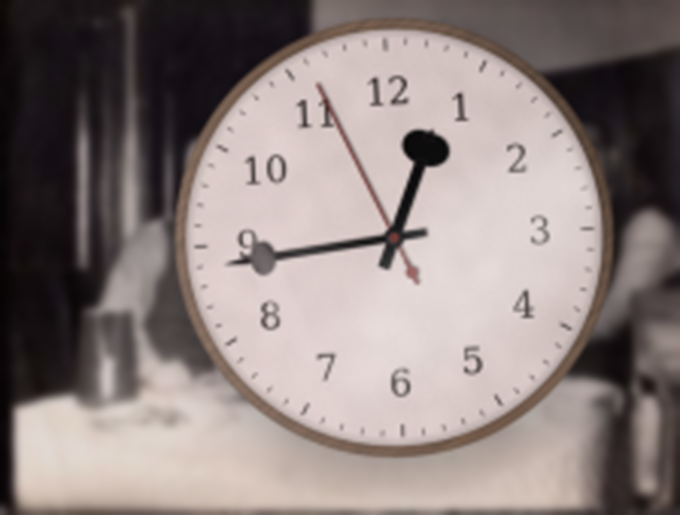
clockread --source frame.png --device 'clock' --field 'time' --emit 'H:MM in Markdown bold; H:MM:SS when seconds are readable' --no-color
**12:43:56**
